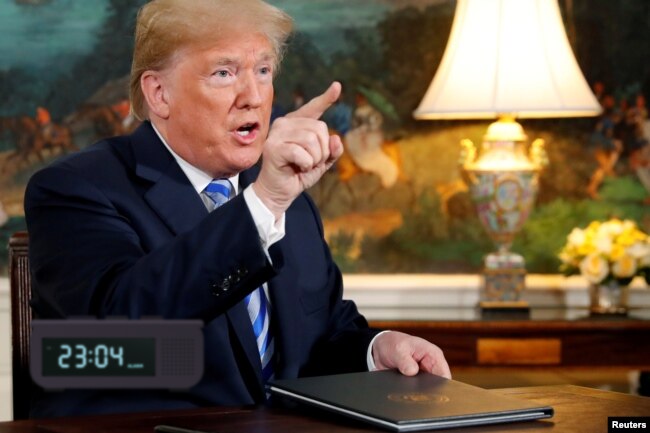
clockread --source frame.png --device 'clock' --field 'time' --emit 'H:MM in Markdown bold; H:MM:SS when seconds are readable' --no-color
**23:04**
